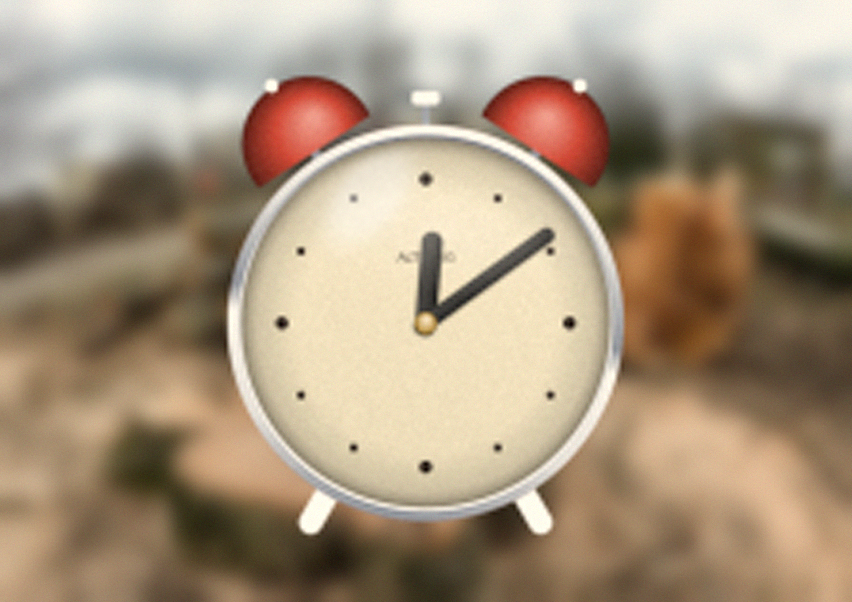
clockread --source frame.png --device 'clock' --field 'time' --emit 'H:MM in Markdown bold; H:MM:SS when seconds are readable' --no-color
**12:09**
